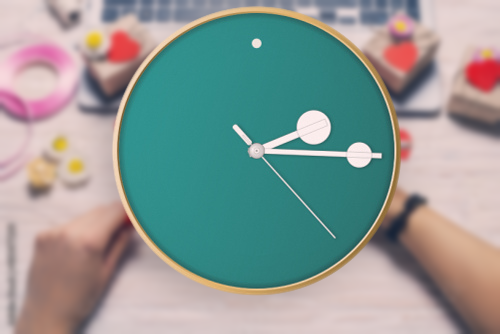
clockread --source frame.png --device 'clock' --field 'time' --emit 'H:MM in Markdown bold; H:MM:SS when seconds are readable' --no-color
**2:15:23**
